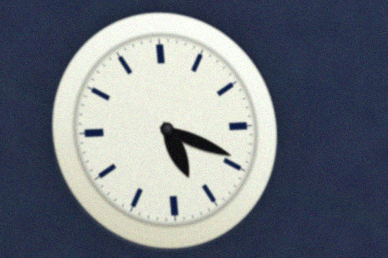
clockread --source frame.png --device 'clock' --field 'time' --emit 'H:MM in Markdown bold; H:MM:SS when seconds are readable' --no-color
**5:19**
